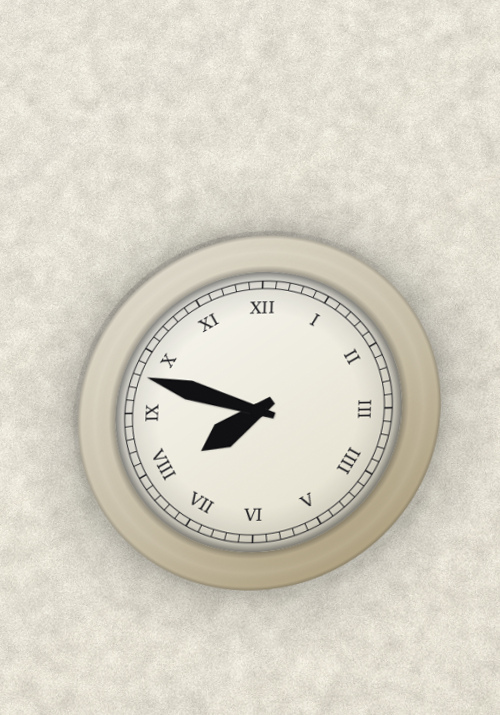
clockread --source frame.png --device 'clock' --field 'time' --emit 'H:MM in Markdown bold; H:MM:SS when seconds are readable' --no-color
**7:48**
